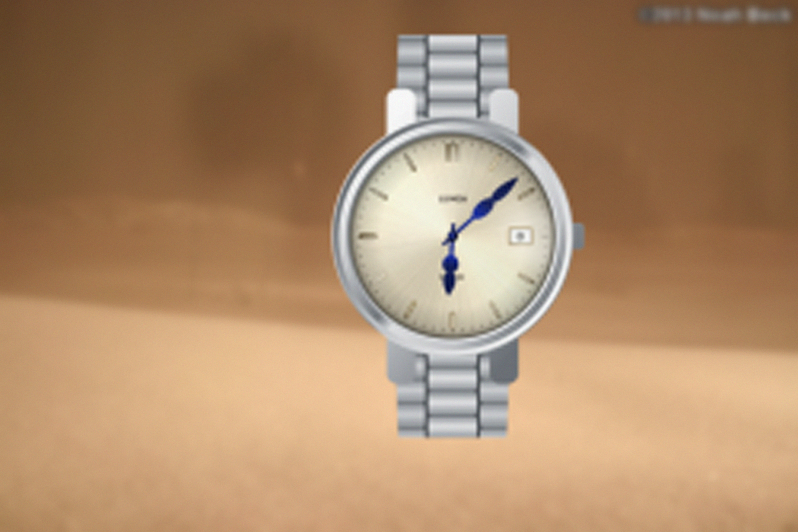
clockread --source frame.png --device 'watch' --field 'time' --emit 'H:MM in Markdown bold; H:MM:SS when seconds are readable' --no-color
**6:08**
